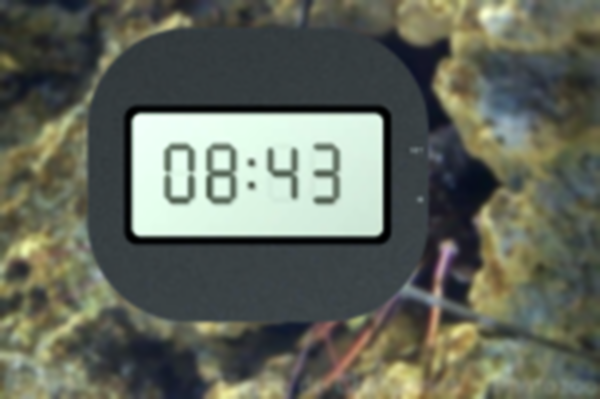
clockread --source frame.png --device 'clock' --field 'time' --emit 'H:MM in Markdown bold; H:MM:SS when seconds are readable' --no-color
**8:43**
